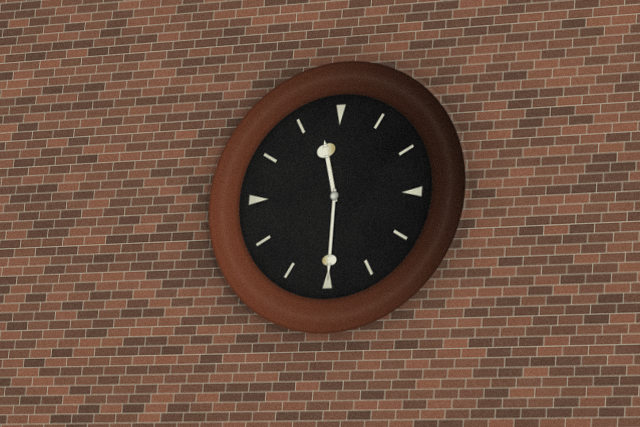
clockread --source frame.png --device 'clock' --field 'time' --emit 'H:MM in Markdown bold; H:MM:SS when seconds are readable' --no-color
**11:30**
